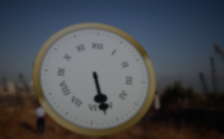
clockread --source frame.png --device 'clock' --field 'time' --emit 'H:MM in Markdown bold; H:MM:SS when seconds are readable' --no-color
**5:27**
